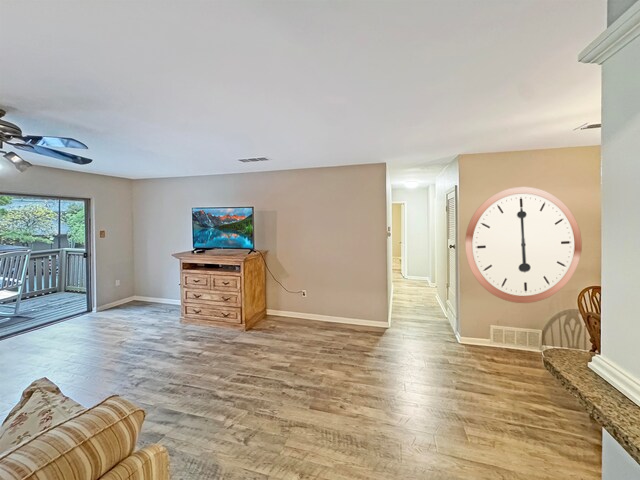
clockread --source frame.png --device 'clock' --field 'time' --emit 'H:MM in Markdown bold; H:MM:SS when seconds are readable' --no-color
**6:00**
